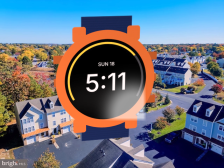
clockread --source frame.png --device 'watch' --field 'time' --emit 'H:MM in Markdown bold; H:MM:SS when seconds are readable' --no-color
**5:11**
